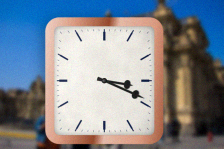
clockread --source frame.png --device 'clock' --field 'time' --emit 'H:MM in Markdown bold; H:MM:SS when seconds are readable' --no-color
**3:19**
